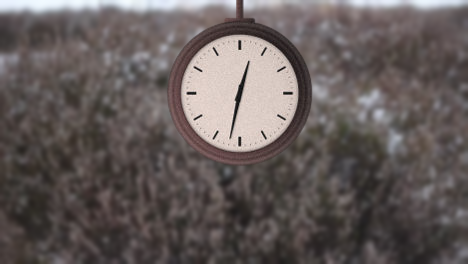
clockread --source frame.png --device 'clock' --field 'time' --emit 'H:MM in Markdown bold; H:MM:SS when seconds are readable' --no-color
**12:32**
